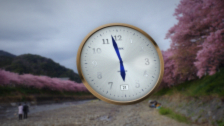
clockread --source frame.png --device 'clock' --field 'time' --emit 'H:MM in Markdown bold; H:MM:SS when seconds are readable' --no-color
**5:58**
